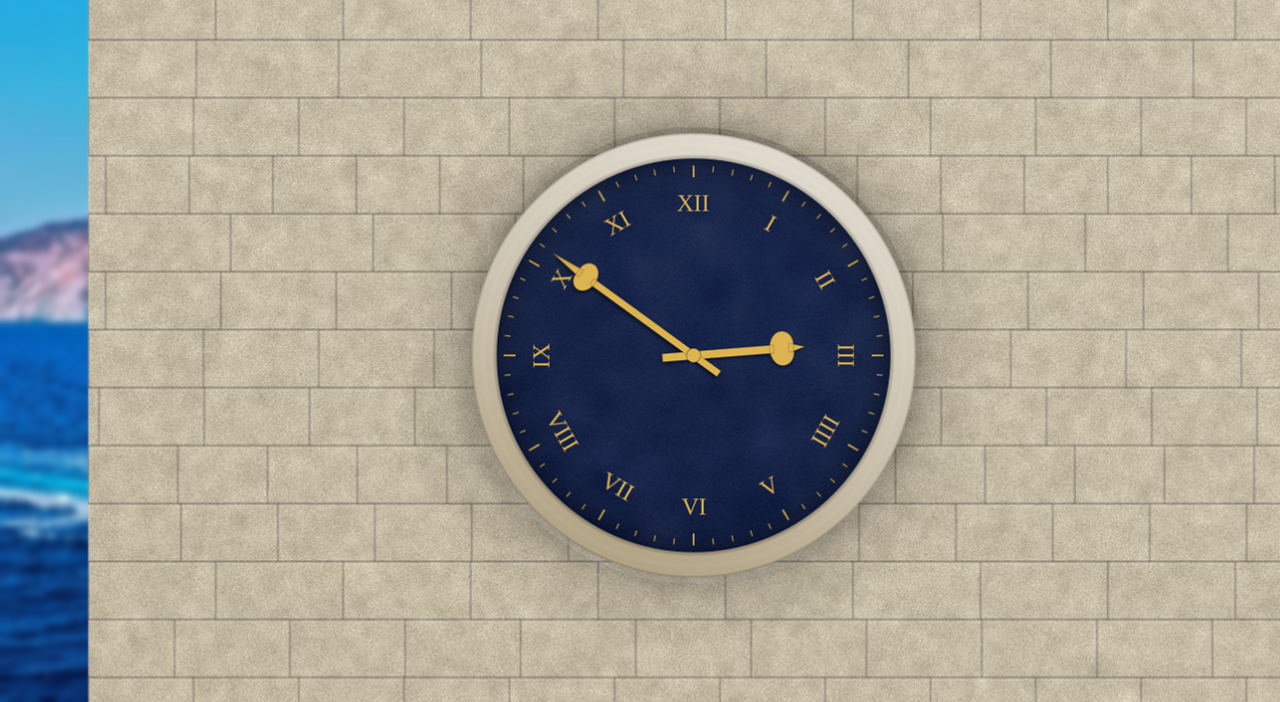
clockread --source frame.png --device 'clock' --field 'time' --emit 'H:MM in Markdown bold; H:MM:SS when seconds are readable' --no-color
**2:51**
